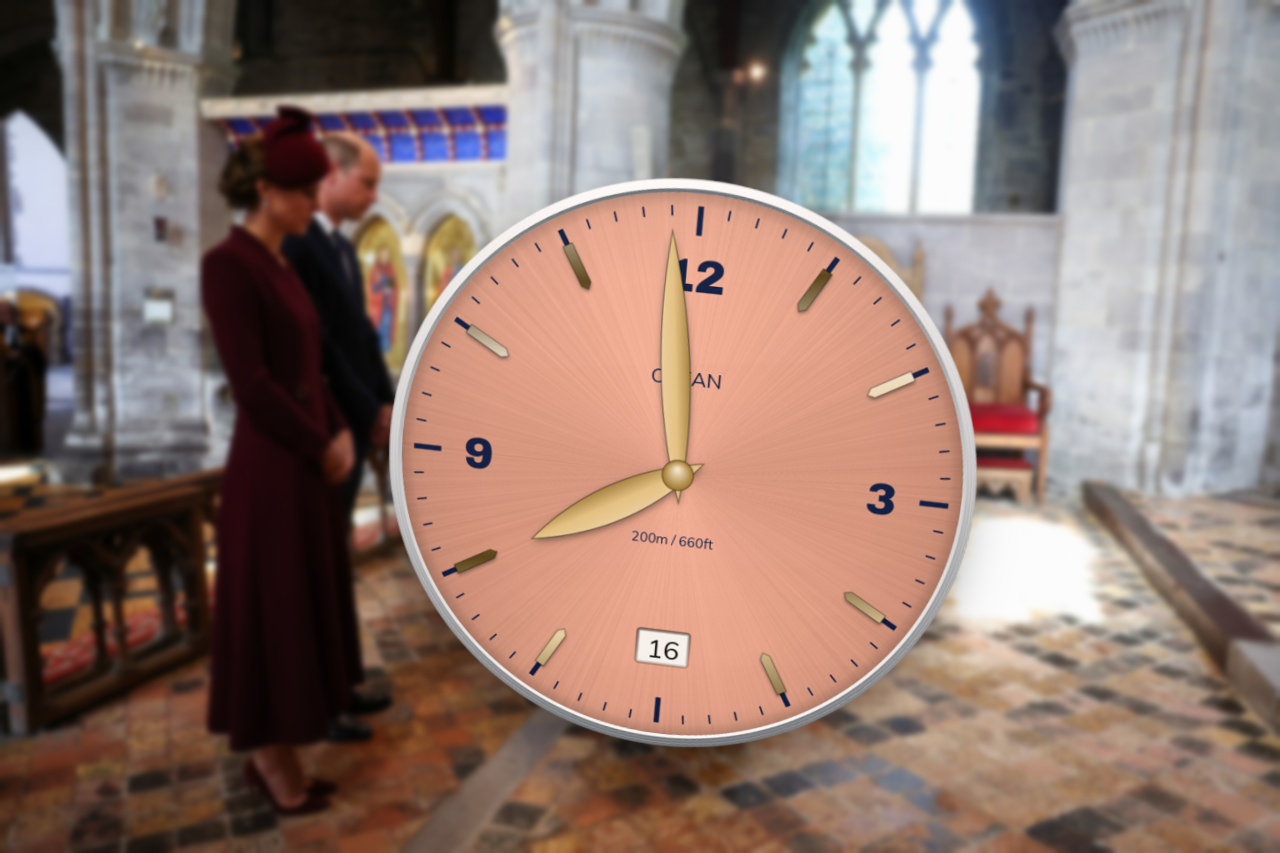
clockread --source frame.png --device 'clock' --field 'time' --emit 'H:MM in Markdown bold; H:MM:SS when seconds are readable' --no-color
**7:59**
